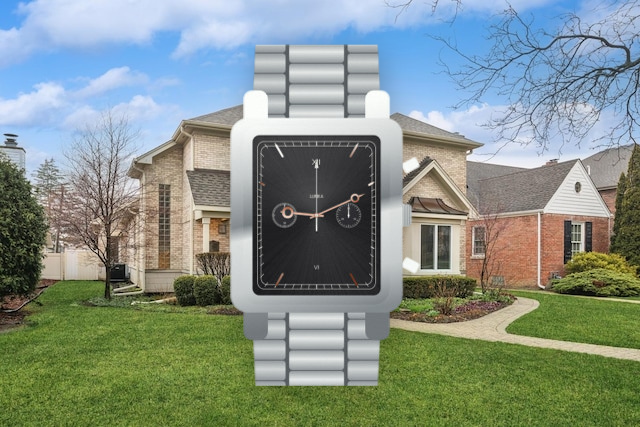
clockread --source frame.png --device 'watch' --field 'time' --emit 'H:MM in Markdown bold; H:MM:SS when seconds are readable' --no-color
**9:11**
